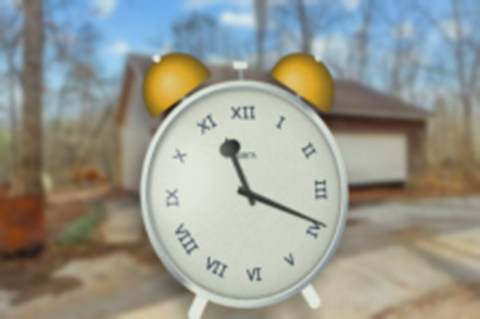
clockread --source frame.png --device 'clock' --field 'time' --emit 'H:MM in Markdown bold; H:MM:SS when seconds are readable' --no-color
**11:19**
